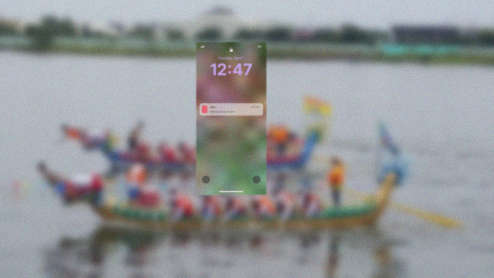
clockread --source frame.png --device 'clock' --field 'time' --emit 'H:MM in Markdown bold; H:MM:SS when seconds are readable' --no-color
**12:47**
